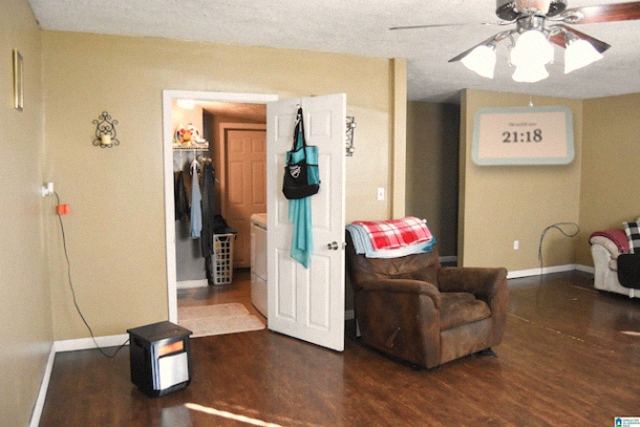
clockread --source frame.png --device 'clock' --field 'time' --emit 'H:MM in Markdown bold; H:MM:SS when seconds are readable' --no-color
**21:18**
